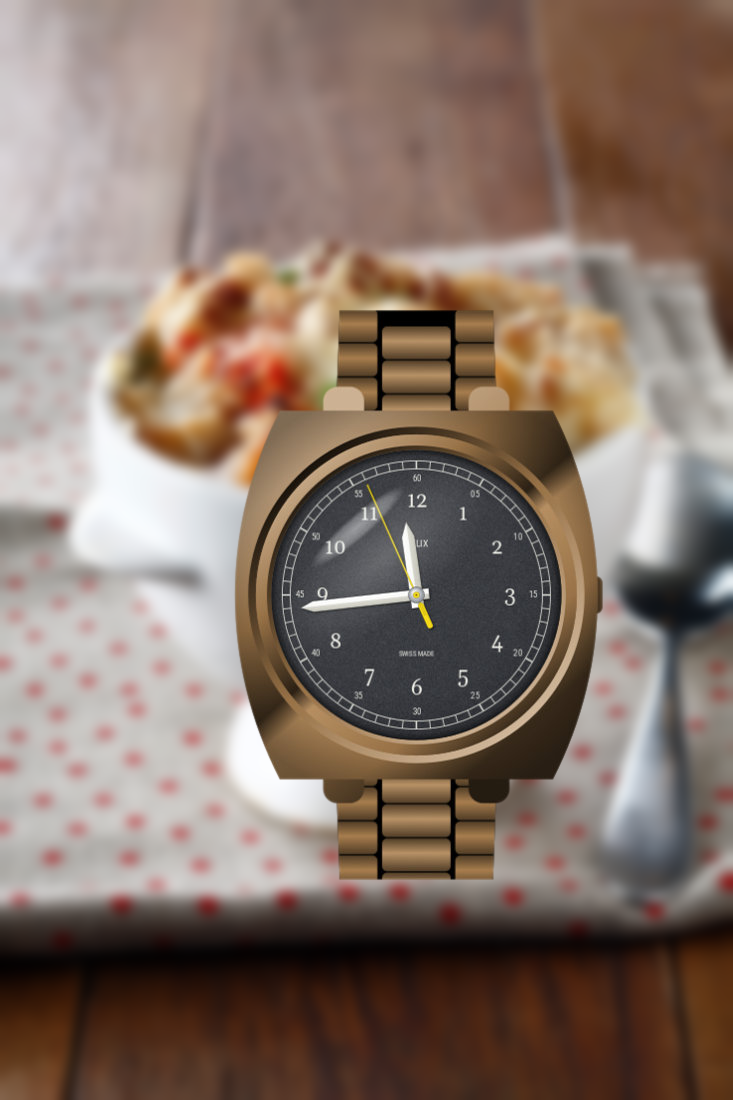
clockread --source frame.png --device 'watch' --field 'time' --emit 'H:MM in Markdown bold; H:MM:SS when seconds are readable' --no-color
**11:43:56**
